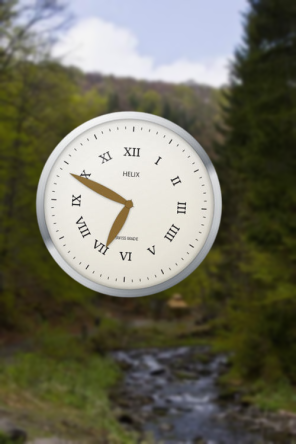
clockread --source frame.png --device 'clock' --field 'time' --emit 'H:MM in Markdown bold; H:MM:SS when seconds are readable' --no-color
**6:49**
